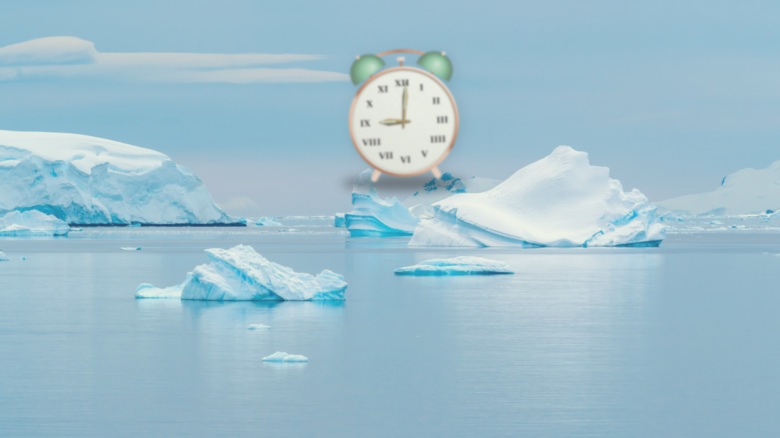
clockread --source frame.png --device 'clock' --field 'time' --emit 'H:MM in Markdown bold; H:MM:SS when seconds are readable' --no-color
**9:01**
